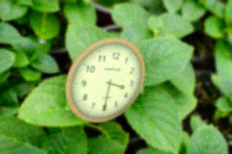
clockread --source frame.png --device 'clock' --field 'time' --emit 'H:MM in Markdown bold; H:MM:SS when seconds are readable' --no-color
**3:30**
